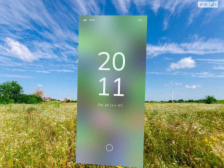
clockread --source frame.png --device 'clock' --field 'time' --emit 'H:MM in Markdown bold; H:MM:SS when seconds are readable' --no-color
**20:11**
